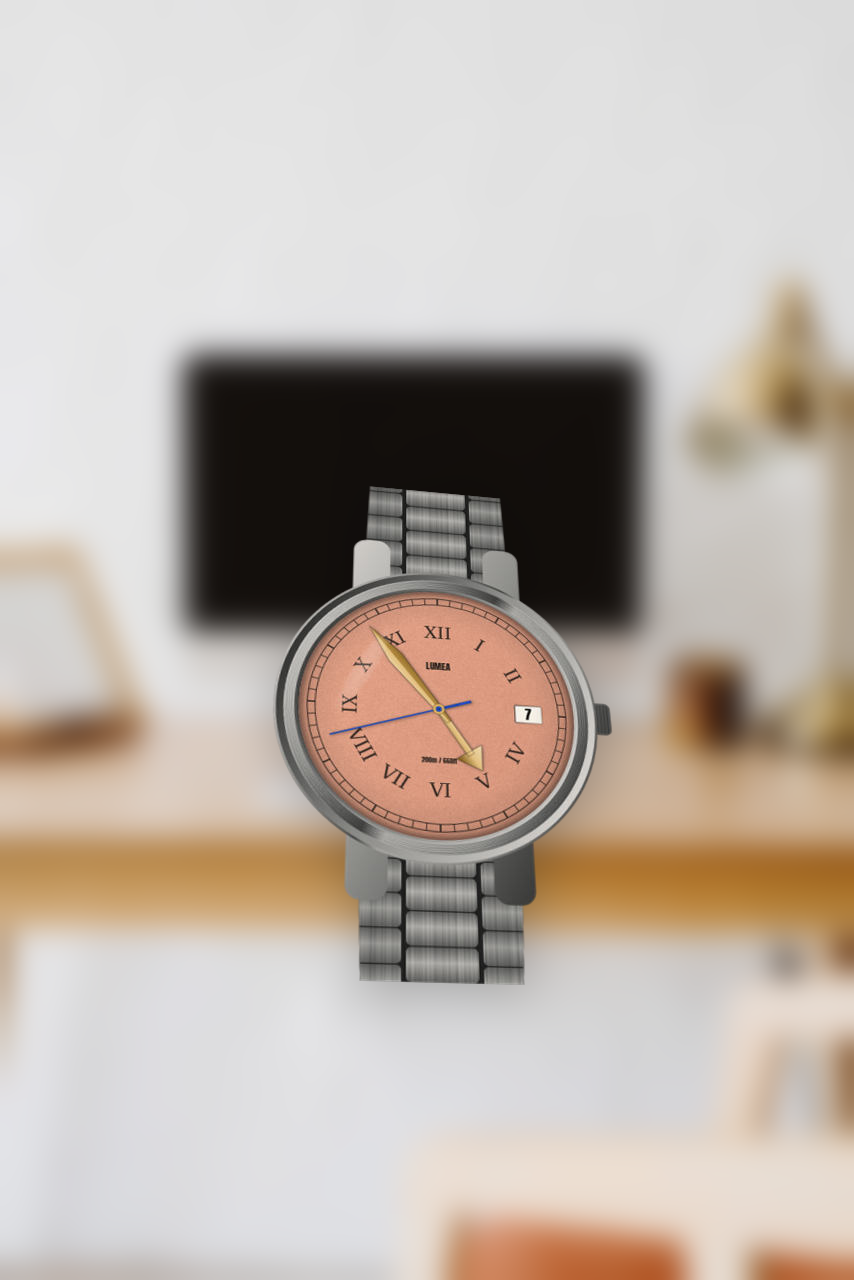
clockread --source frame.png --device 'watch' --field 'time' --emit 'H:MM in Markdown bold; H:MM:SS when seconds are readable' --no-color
**4:53:42**
